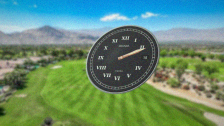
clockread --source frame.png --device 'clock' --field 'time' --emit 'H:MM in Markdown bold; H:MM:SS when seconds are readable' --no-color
**2:11**
